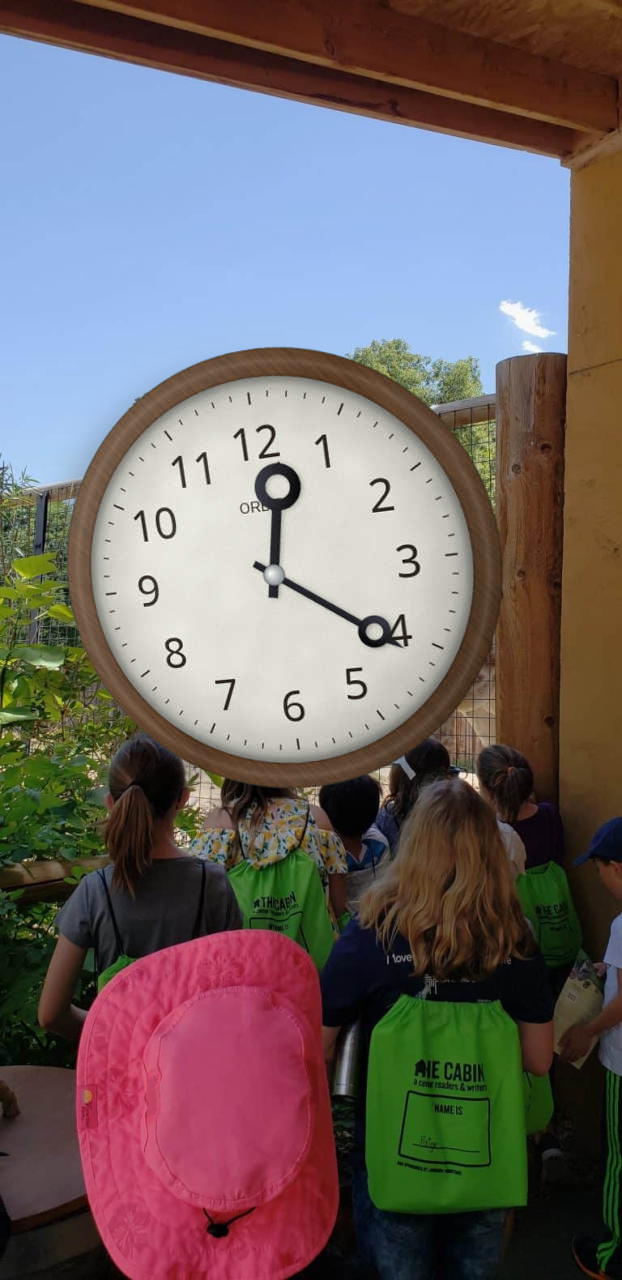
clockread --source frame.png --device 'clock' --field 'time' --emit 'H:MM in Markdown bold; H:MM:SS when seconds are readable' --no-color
**12:21**
